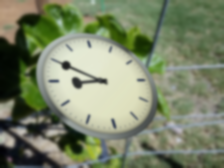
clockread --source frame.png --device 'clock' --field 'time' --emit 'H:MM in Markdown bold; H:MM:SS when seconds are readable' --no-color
**8:50**
